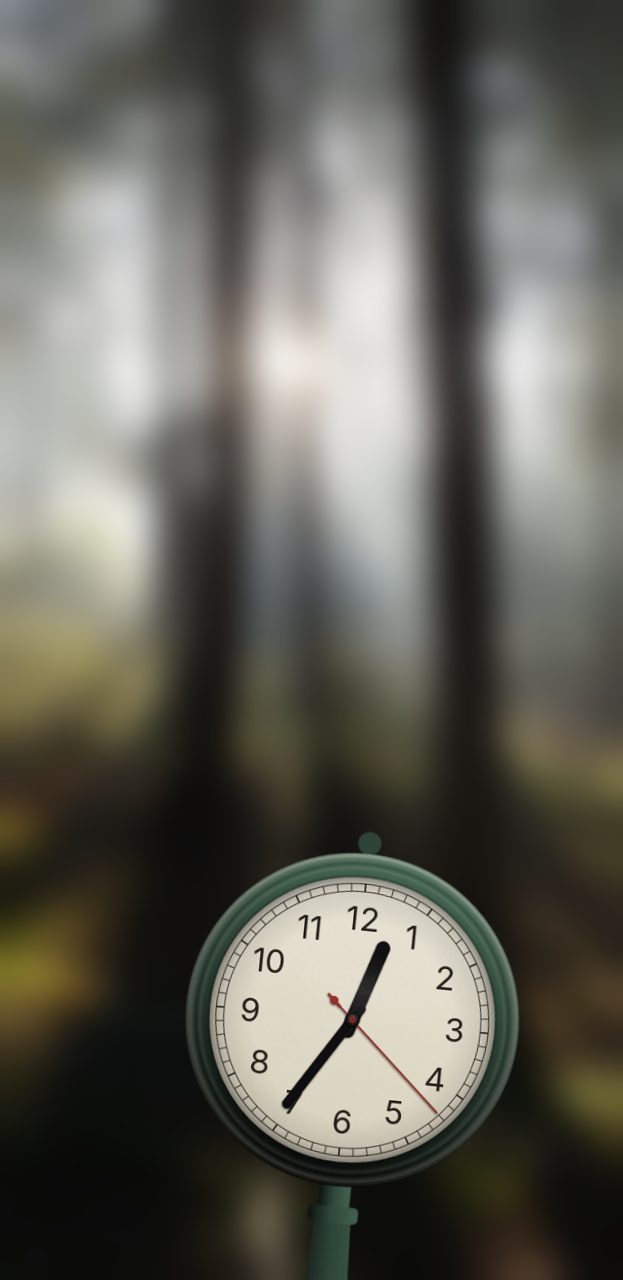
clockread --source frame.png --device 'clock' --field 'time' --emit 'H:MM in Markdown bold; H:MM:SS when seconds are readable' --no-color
**12:35:22**
